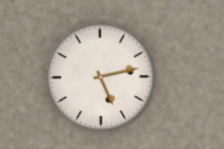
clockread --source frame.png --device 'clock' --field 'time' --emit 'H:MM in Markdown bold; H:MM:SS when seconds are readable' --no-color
**5:13**
